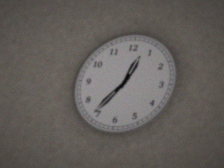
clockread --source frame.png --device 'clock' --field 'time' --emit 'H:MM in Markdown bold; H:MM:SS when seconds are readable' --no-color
**12:36**
